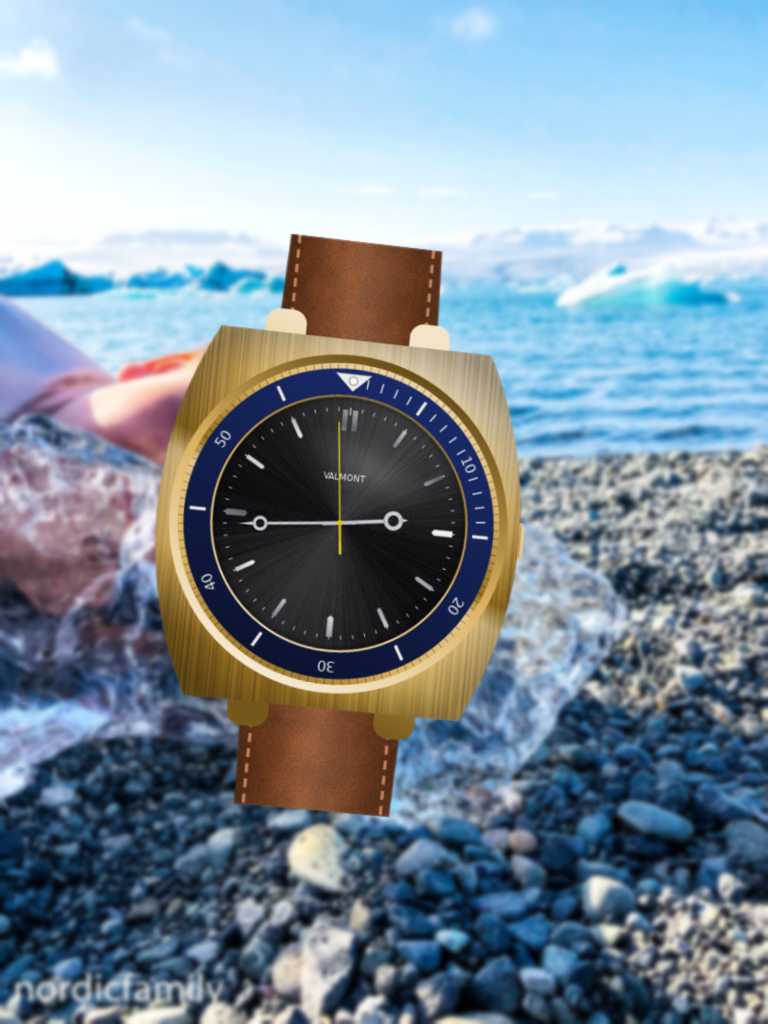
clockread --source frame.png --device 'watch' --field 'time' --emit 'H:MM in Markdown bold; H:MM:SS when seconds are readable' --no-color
**2:43:59**
